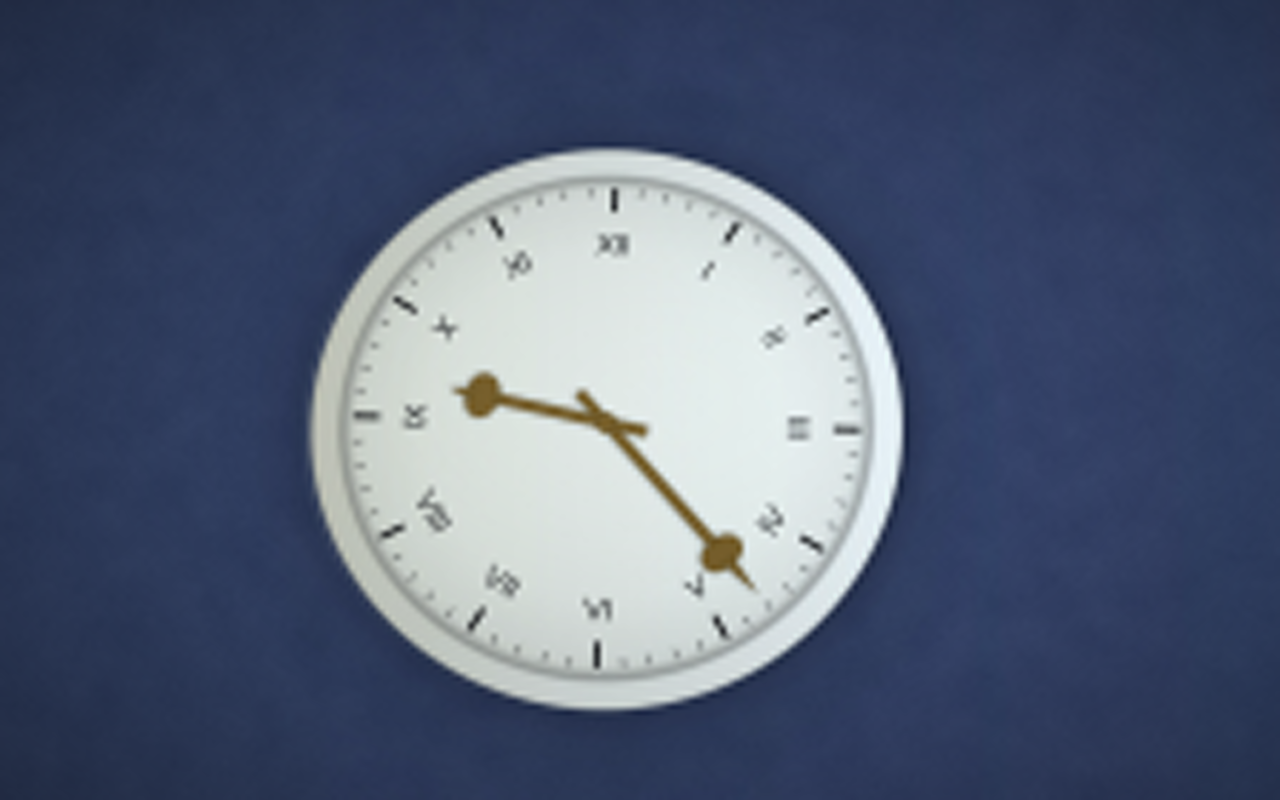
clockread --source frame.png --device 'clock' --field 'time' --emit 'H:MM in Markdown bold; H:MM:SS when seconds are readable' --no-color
**9:23**
